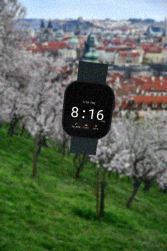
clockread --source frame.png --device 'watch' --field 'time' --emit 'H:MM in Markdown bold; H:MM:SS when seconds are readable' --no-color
**8:16**
